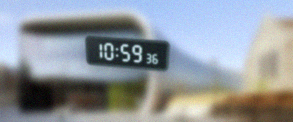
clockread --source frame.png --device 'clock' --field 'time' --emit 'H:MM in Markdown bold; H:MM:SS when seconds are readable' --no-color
**10:59**
